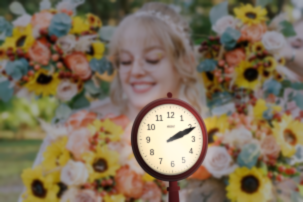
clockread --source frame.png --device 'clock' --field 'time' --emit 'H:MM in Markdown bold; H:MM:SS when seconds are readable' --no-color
**2:11**
